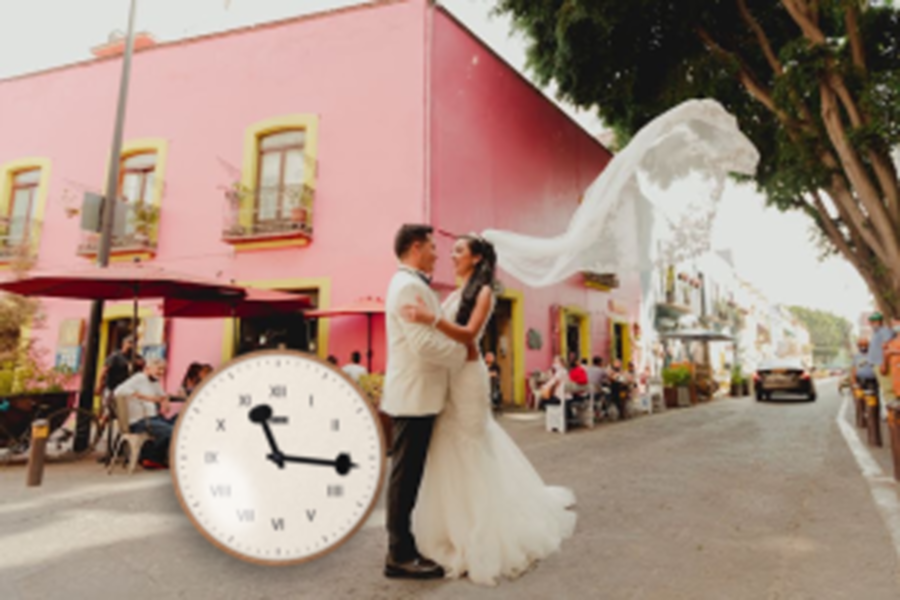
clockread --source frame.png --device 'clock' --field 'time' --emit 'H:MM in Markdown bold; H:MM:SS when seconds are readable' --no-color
**11:16**
